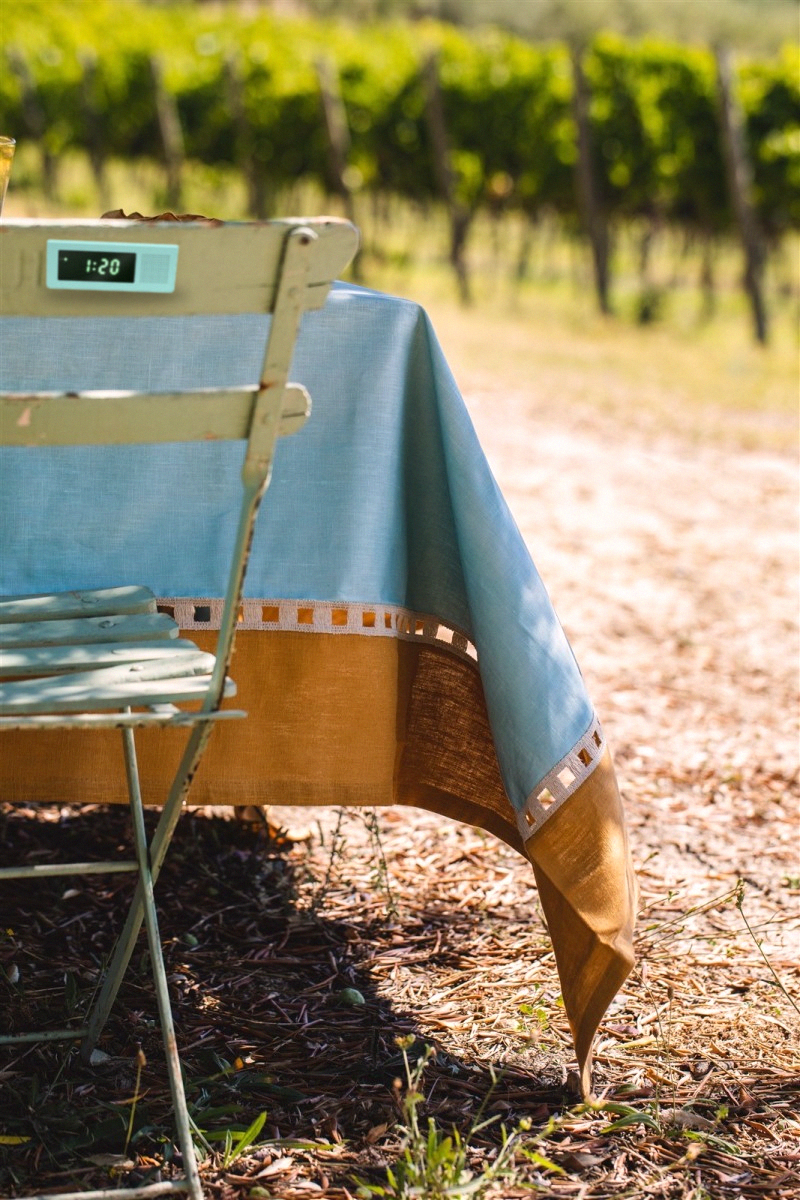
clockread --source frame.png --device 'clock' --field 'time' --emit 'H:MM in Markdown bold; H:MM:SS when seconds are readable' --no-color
**1:20**
